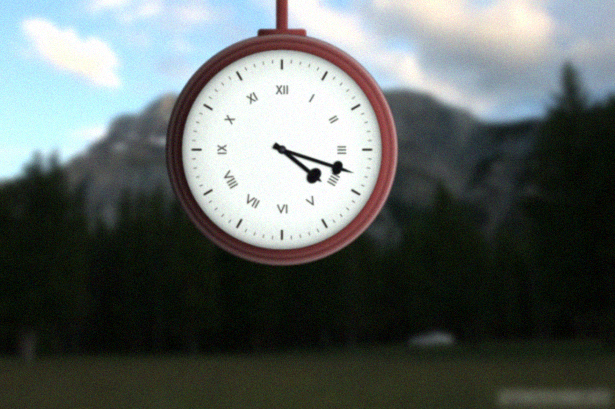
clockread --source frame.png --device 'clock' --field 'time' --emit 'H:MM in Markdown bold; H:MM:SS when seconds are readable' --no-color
**4:18**
